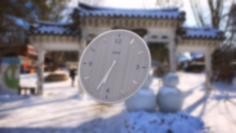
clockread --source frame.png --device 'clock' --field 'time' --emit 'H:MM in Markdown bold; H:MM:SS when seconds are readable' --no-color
**6:34**
